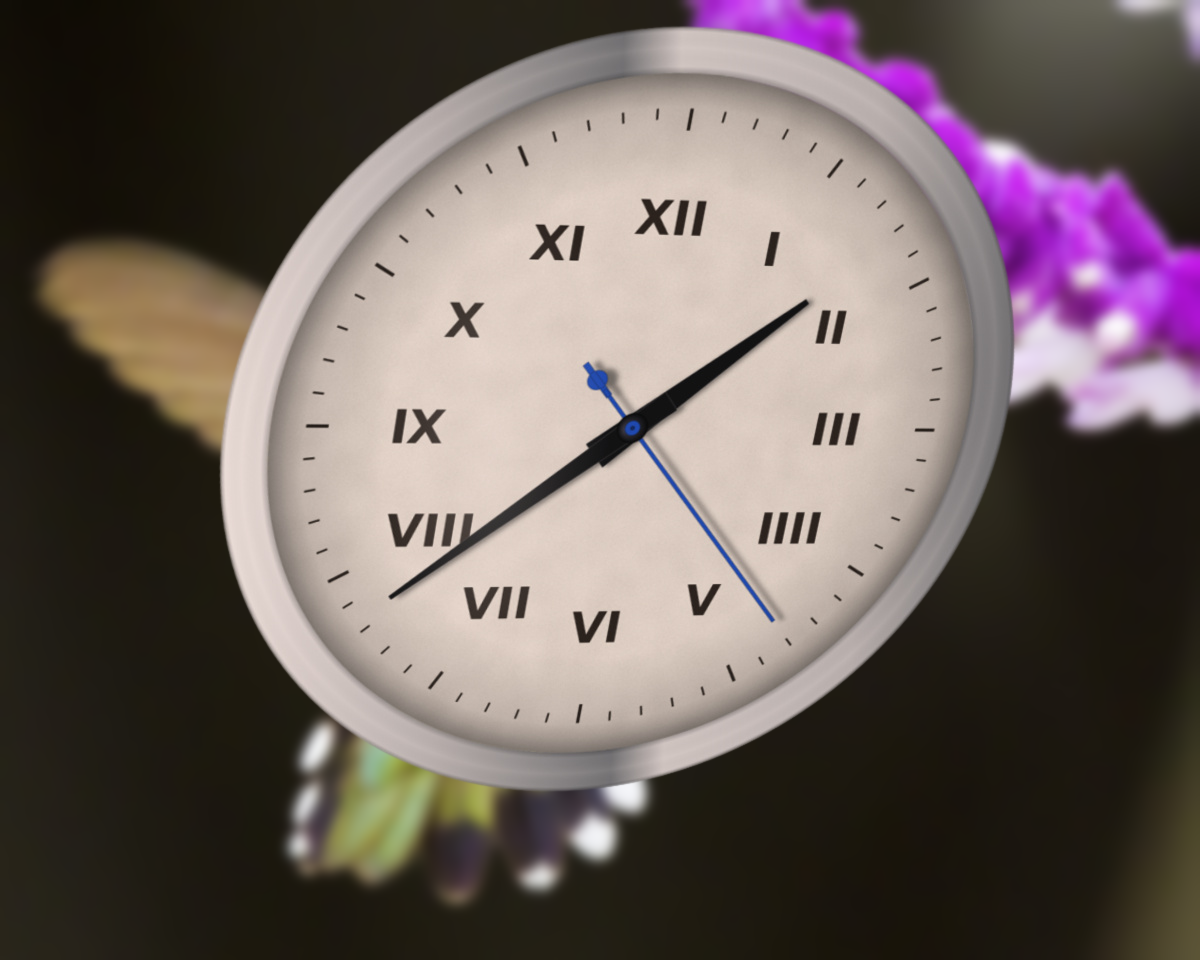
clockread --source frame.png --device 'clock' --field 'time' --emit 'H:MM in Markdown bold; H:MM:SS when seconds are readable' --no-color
**1:38:23**
